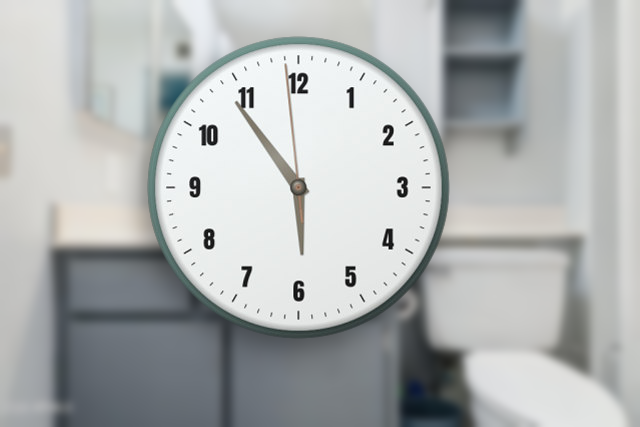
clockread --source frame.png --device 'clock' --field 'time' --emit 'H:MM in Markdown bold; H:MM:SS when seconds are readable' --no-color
**5:53:59**
